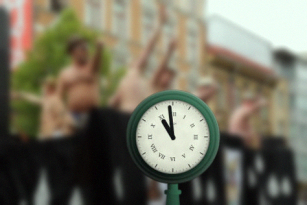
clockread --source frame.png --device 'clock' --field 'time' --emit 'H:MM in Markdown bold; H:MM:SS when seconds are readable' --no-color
**10:59**
